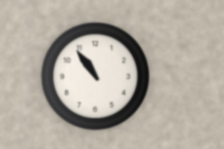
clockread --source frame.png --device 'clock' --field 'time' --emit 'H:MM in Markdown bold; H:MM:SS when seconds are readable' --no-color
**10:54**
